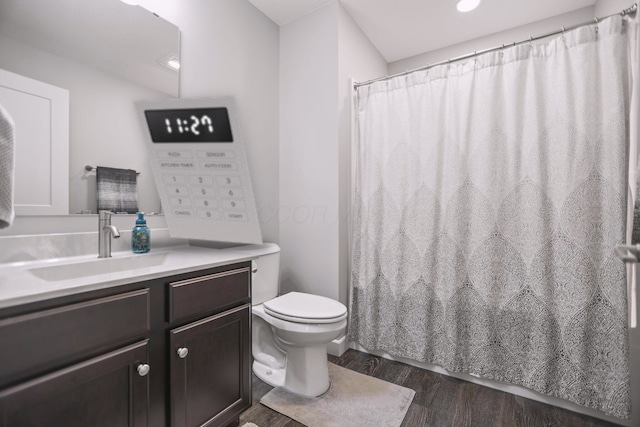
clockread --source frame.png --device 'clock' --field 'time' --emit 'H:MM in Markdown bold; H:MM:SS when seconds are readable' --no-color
**11:27**
